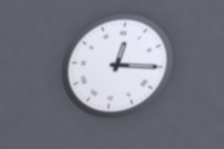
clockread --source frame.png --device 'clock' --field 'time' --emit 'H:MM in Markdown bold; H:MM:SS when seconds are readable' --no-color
**12:15**
